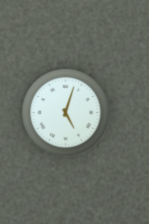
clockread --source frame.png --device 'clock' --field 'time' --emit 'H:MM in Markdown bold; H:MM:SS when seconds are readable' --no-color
**5:03**
